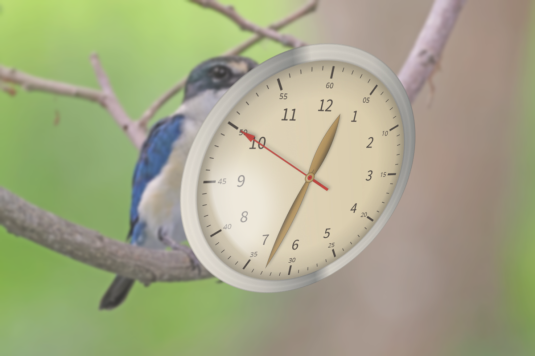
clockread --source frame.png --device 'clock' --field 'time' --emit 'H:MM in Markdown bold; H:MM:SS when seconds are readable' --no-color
**12:32:50**
